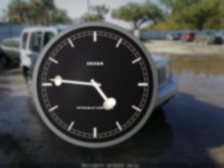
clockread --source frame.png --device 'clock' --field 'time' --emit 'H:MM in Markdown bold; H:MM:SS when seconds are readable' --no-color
**4:46**
